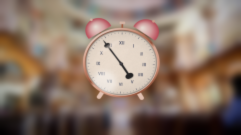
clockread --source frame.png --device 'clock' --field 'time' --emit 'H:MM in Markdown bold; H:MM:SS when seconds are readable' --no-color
**4:54**
